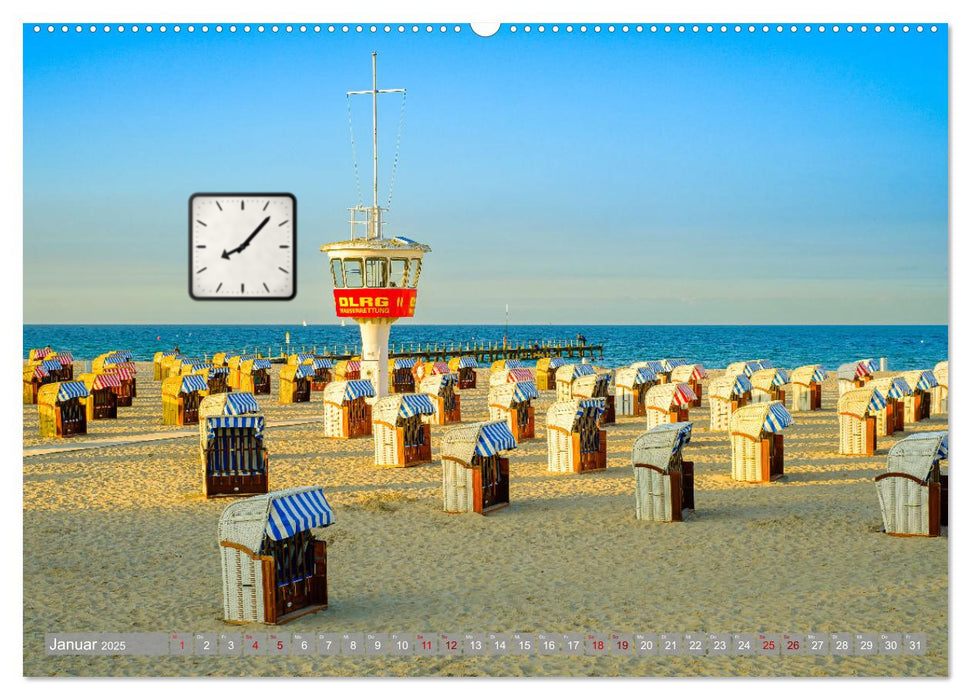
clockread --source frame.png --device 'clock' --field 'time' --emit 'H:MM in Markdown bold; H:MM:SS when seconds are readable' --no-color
**8:07**
